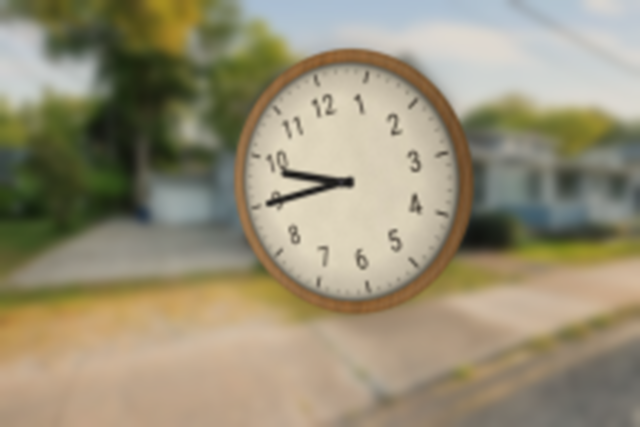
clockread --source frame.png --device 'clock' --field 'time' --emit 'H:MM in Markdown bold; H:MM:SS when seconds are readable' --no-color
**9:45**
